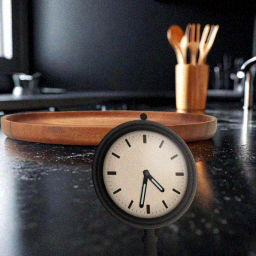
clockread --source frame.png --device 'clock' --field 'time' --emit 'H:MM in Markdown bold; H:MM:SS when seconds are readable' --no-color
**4:32**
